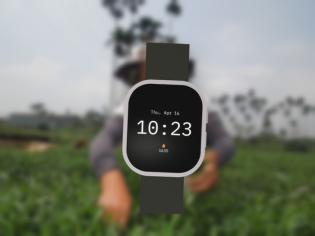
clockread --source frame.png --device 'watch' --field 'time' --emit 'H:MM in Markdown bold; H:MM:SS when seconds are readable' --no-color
**10:23**
